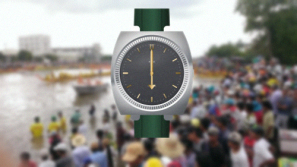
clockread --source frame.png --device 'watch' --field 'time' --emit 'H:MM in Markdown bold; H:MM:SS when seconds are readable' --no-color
**6:00**
